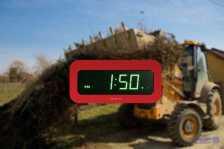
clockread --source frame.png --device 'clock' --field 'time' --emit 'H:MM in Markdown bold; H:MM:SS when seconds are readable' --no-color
**1:50**
